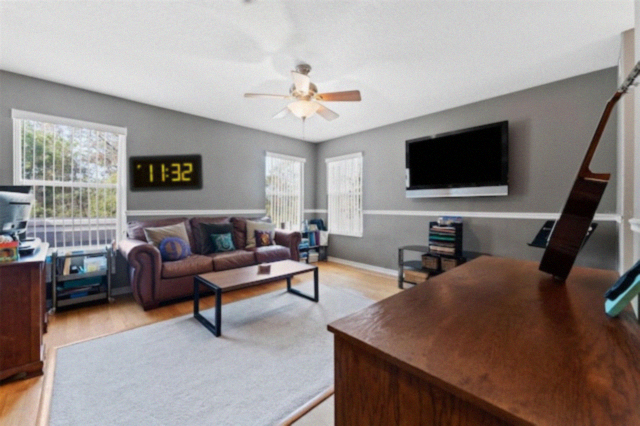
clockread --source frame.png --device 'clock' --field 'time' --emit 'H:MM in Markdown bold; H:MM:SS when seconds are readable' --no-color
**11:32**
